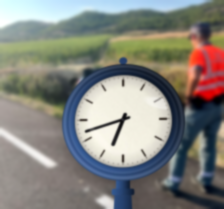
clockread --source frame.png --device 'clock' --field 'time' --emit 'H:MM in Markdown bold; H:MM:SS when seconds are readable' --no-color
**6:42**
